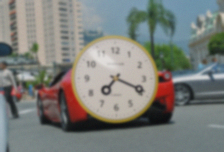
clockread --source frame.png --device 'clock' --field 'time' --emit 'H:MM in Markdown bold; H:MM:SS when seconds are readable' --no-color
**7:19**
